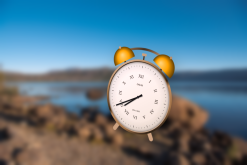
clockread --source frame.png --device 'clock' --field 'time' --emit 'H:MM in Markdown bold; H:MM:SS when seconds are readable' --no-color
**7:40**
